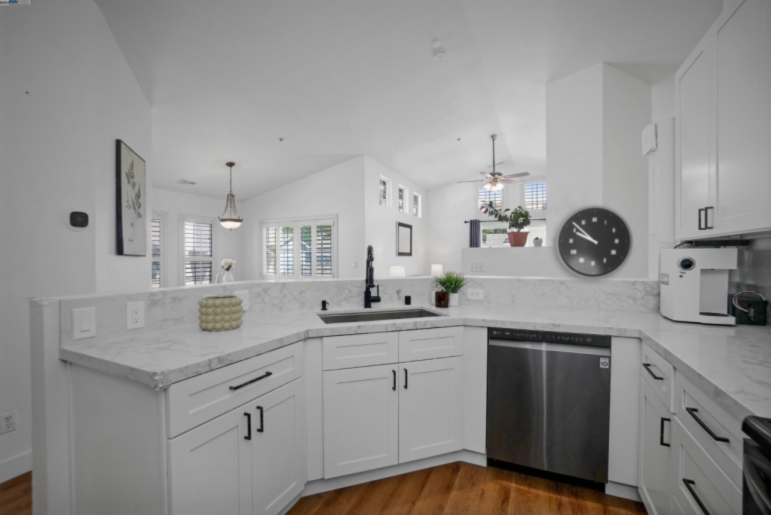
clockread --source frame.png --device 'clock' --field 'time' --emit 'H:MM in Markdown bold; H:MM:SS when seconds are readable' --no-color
**9:52**
